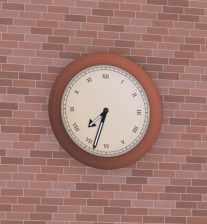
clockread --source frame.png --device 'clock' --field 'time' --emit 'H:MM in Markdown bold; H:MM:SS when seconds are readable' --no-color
**7:33**
